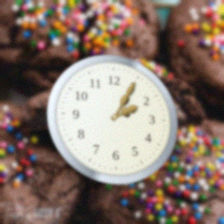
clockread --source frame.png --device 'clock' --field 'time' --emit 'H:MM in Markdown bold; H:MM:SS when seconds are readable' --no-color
**2:05**
